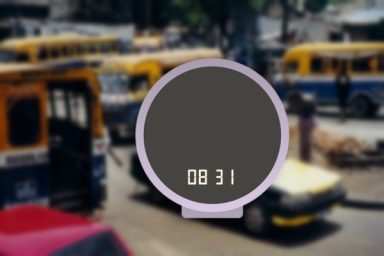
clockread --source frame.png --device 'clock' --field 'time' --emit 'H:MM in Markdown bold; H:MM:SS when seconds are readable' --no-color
**8:31**
